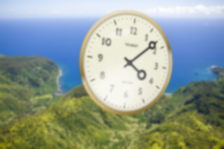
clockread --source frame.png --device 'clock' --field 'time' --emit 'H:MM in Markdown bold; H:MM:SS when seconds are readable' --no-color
**4:08**
